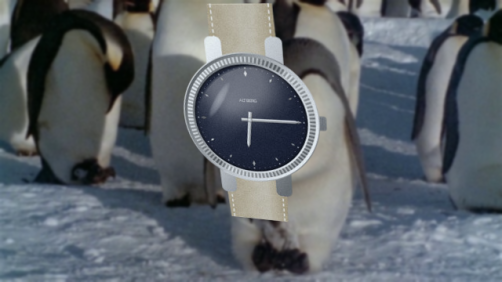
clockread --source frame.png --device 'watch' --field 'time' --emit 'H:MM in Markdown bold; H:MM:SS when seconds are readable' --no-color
**6:15**
